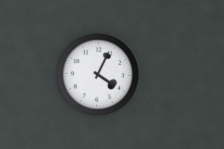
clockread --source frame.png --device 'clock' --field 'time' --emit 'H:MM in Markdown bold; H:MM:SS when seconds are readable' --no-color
**4:04**
